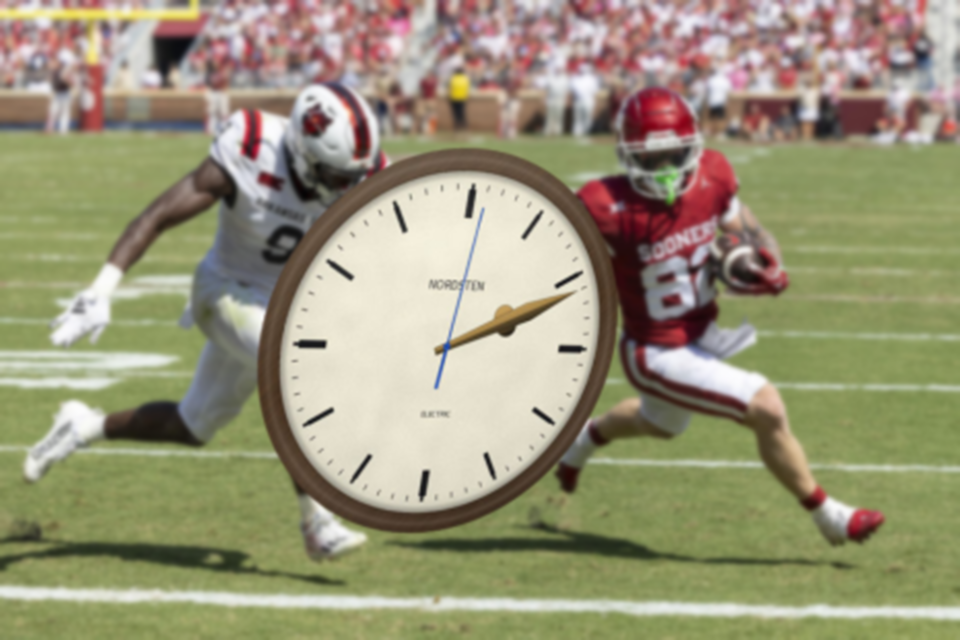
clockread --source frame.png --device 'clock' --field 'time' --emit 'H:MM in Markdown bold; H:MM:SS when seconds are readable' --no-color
**2:11:01**
